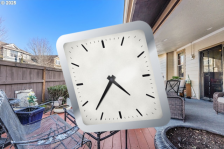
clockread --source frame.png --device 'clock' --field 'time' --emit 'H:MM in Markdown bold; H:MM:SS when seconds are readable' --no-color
**4:37**
